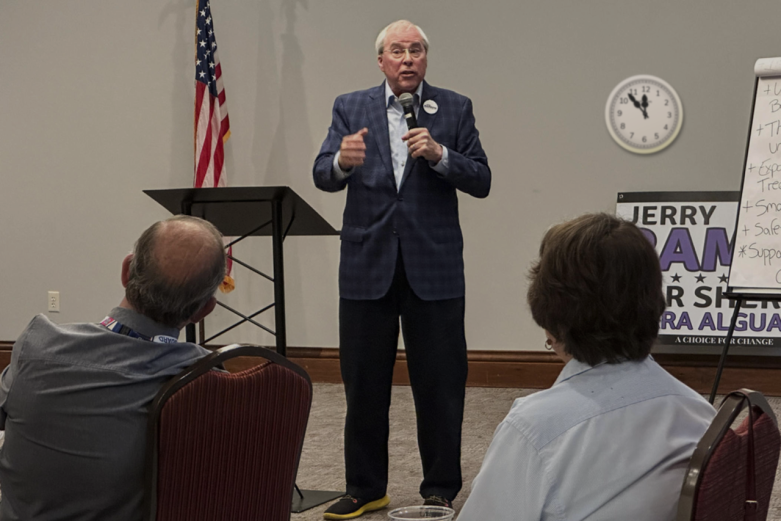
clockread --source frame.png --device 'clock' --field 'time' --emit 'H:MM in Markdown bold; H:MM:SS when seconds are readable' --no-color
**11:53**
